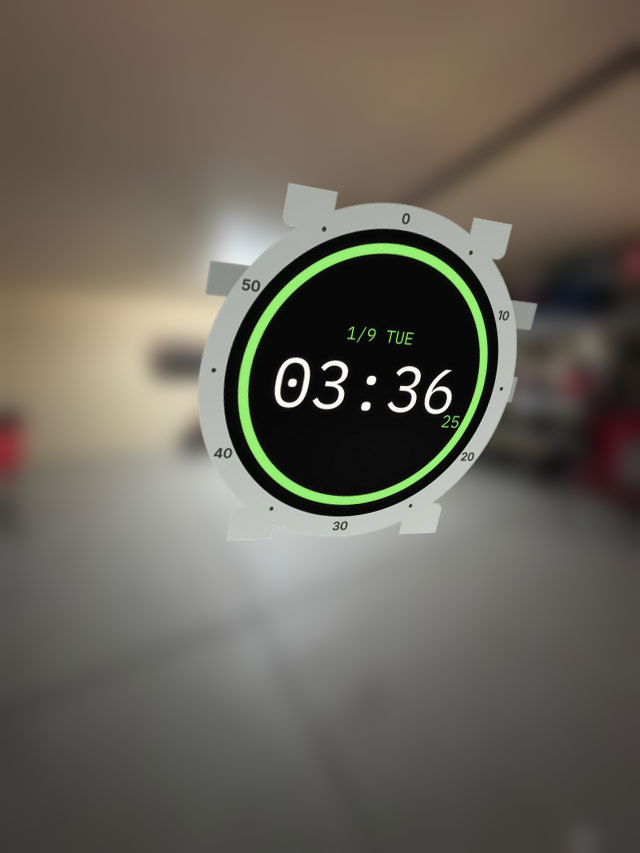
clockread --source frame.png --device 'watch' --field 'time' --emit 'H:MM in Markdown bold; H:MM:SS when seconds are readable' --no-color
**3:36:25**
